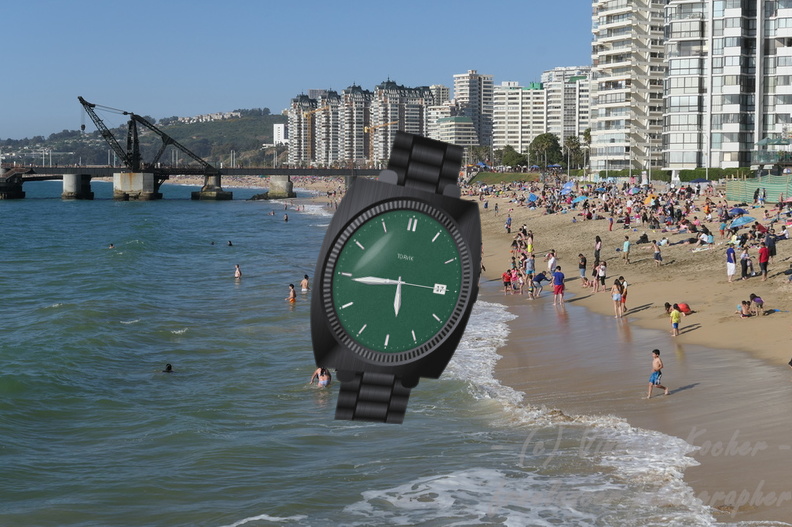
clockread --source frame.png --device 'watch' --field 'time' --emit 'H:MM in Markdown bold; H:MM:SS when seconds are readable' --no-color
**5:44:15**
